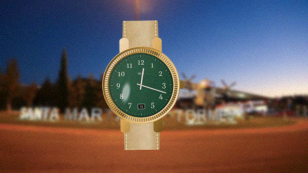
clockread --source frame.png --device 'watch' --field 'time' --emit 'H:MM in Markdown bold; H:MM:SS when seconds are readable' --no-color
**12:18**
